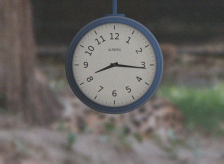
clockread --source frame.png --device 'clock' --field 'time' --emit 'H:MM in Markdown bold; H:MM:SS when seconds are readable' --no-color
**8:16**
